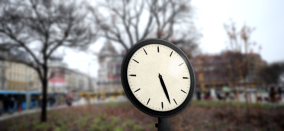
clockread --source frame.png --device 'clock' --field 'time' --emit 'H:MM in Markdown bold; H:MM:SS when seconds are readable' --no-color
**5:27**
